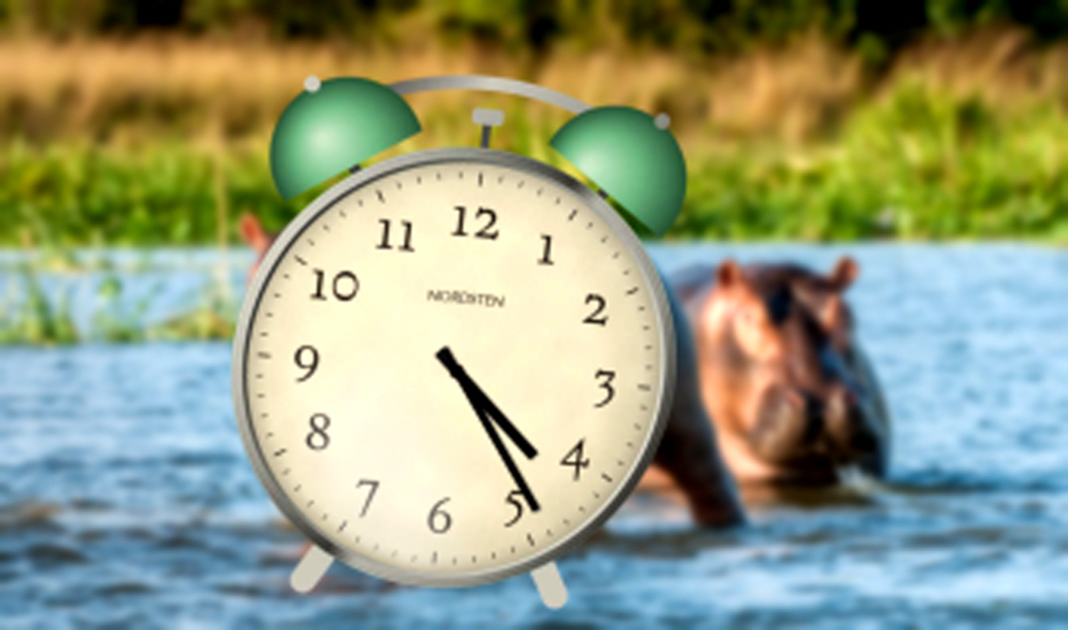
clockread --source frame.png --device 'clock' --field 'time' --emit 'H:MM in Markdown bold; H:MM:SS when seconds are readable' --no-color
**4:24**
